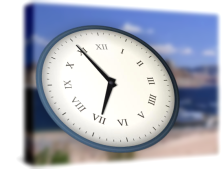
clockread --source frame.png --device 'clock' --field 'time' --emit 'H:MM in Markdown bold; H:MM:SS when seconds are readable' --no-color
**6:55**
